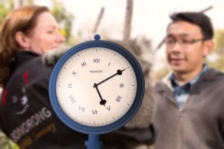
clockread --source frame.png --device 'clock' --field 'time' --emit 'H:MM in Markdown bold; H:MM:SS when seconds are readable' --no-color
**5:10**
